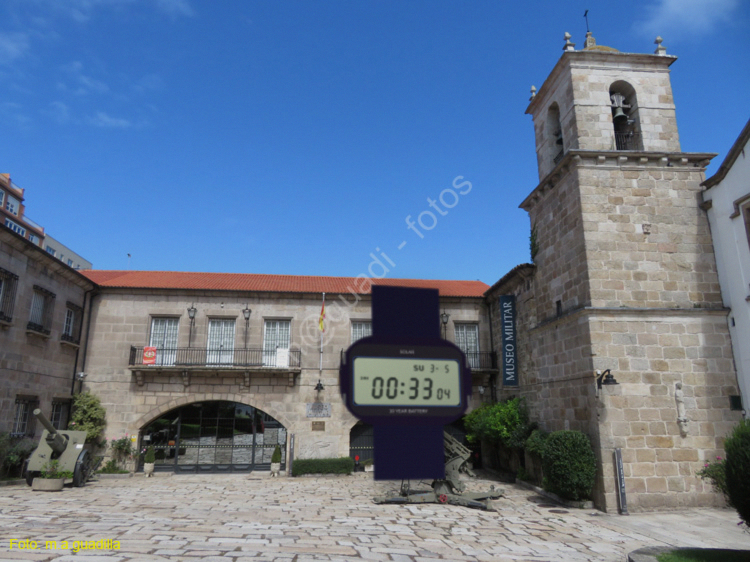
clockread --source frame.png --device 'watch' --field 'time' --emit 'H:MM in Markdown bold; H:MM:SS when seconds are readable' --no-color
**0:33:04**
